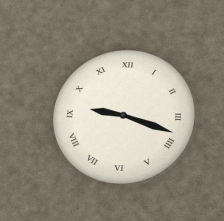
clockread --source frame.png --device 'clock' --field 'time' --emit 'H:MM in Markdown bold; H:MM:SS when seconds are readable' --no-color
**9:18**
